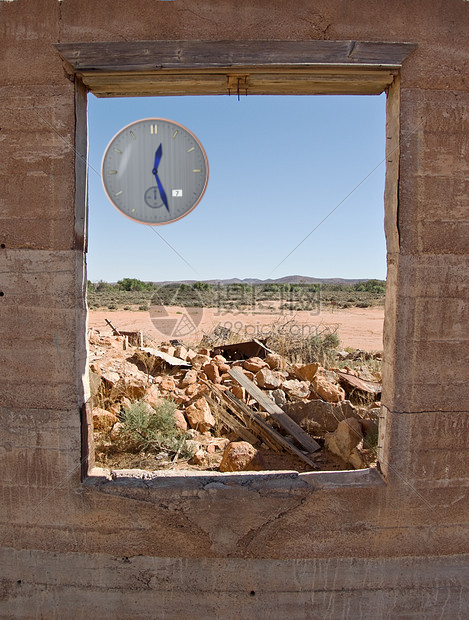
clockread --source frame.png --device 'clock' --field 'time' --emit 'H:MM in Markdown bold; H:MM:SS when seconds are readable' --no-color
**12:27**
